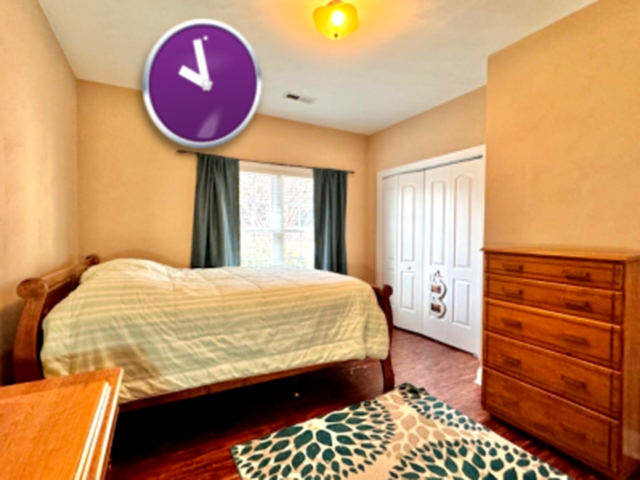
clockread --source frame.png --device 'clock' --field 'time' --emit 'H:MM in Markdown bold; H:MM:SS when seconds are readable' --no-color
**9:58**
